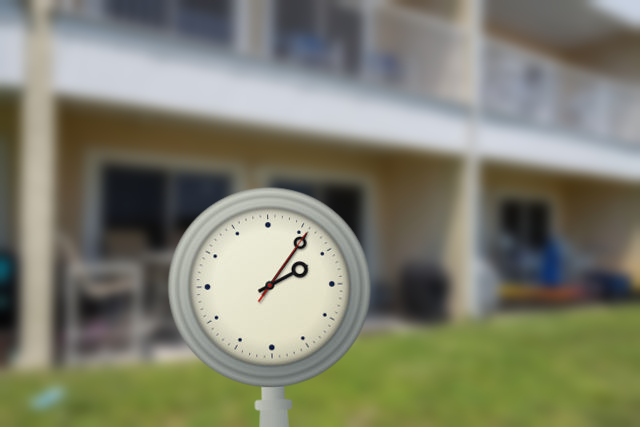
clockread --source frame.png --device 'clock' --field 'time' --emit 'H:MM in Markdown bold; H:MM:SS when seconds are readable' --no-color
**2:06:06**
